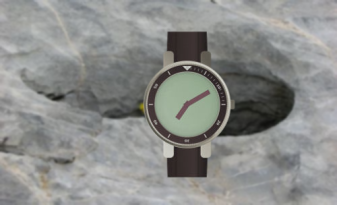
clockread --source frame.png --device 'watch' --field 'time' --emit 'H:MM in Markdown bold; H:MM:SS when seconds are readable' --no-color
**7:10**
